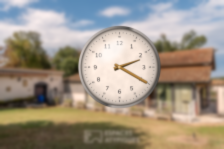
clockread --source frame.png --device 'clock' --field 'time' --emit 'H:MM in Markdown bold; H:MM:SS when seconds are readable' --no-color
**2:20**
